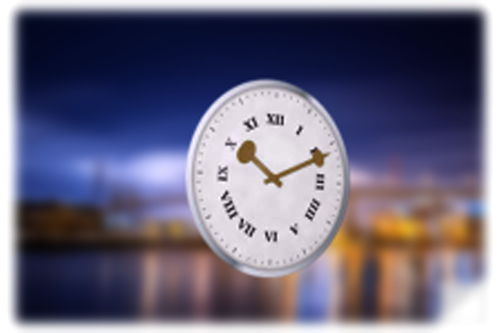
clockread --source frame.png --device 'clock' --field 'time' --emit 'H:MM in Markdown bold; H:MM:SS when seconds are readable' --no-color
**10:11**
